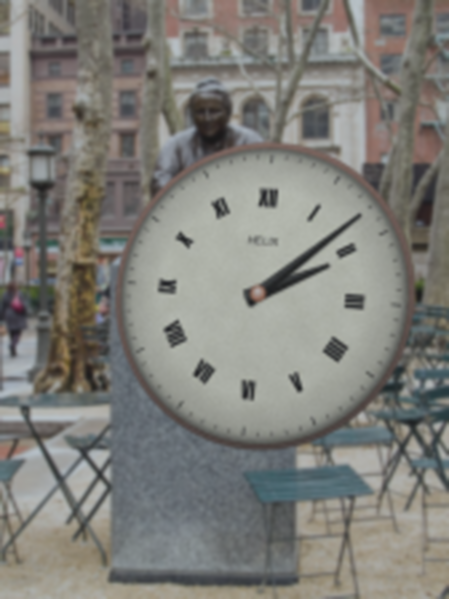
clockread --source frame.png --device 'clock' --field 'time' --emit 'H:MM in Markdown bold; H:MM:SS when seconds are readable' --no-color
**2:08**
